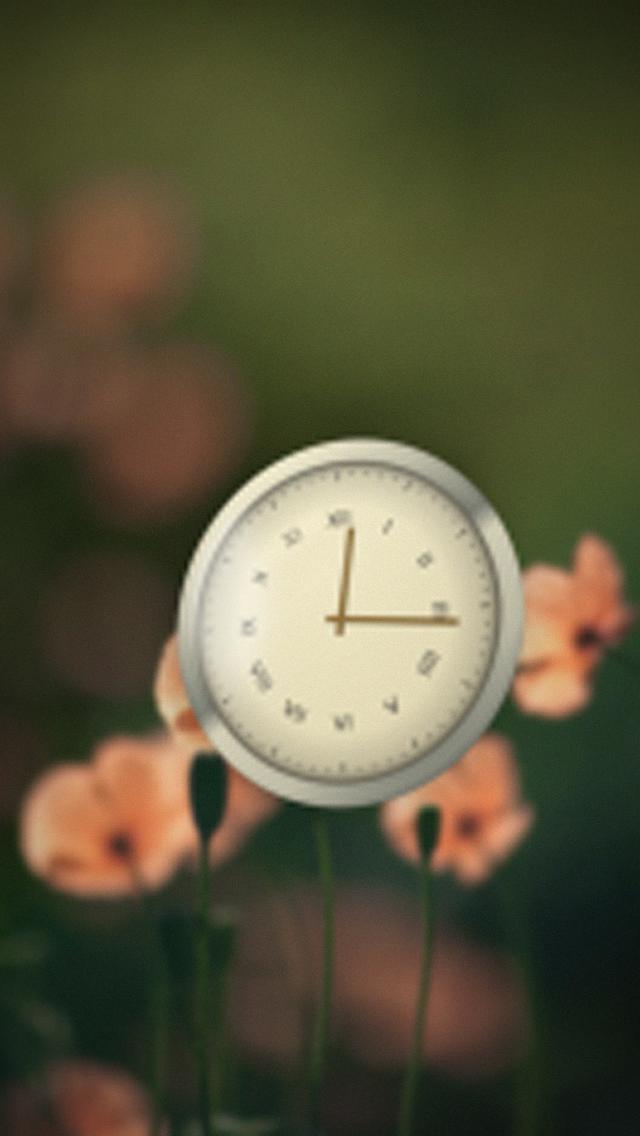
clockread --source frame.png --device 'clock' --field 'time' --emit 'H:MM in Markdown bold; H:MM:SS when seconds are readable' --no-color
**12:16**
